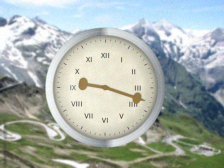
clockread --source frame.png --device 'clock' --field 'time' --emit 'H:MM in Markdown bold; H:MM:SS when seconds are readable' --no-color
**9:18**
